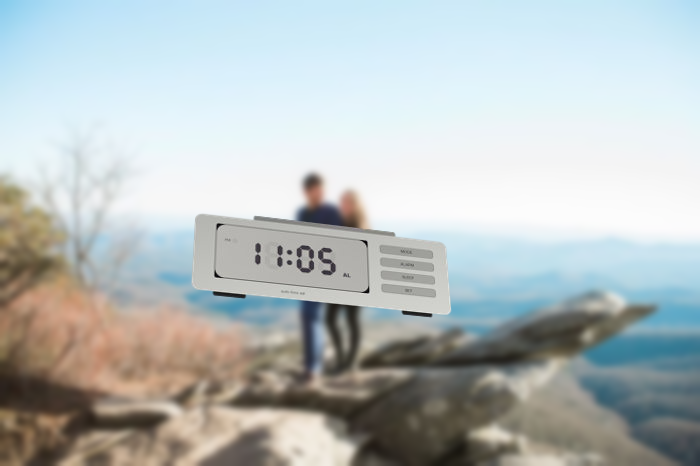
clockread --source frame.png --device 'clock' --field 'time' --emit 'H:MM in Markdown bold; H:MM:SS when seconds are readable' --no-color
**11:05**
